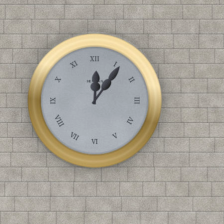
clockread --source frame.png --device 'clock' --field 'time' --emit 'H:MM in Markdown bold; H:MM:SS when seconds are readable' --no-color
**12:06**
